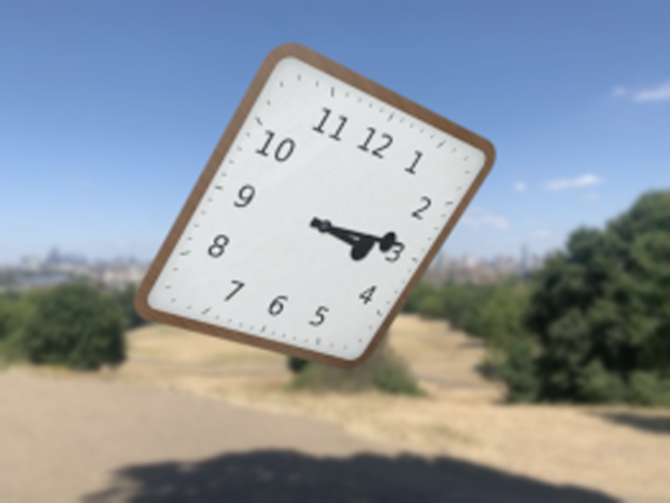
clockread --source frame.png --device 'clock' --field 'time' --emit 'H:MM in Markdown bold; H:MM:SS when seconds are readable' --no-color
**3:14**
